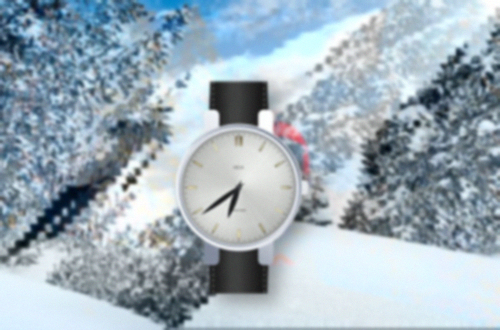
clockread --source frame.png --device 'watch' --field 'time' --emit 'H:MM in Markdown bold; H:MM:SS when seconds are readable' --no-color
**6:39**
